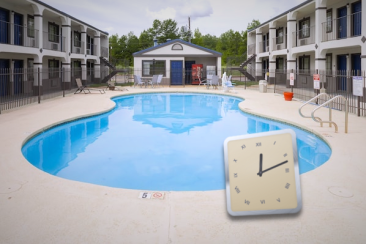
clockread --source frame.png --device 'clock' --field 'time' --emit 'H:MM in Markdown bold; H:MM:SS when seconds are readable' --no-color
**12:12**
